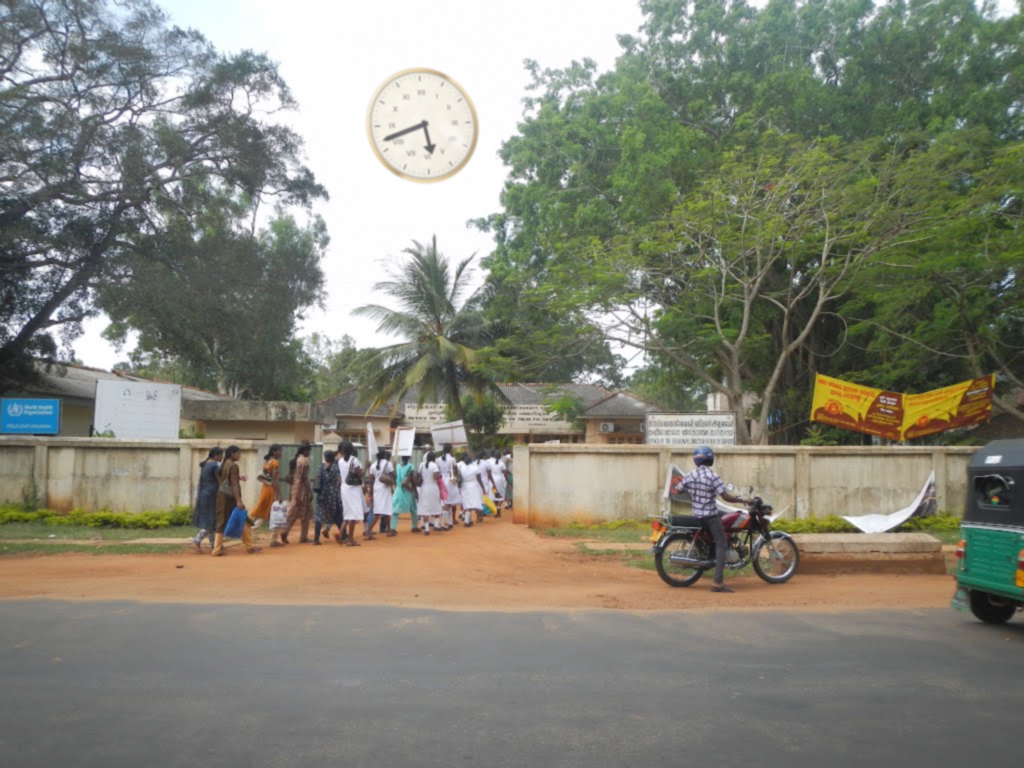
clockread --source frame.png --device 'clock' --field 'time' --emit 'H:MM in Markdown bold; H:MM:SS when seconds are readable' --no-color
**5:42**
